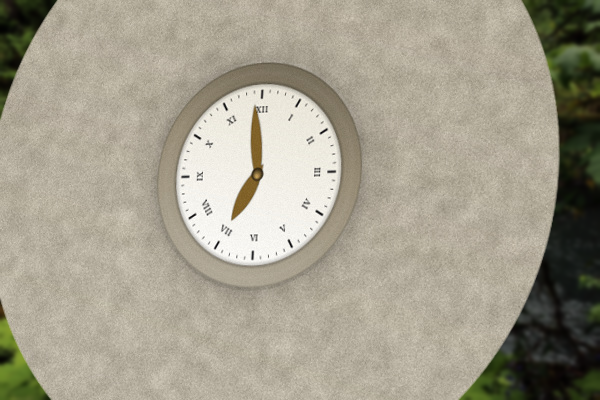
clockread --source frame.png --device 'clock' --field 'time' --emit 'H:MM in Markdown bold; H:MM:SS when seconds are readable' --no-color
**6:59**
